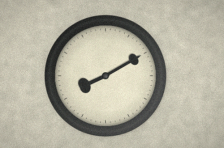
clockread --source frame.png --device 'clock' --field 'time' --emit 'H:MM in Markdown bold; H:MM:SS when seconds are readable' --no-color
**8:10**
